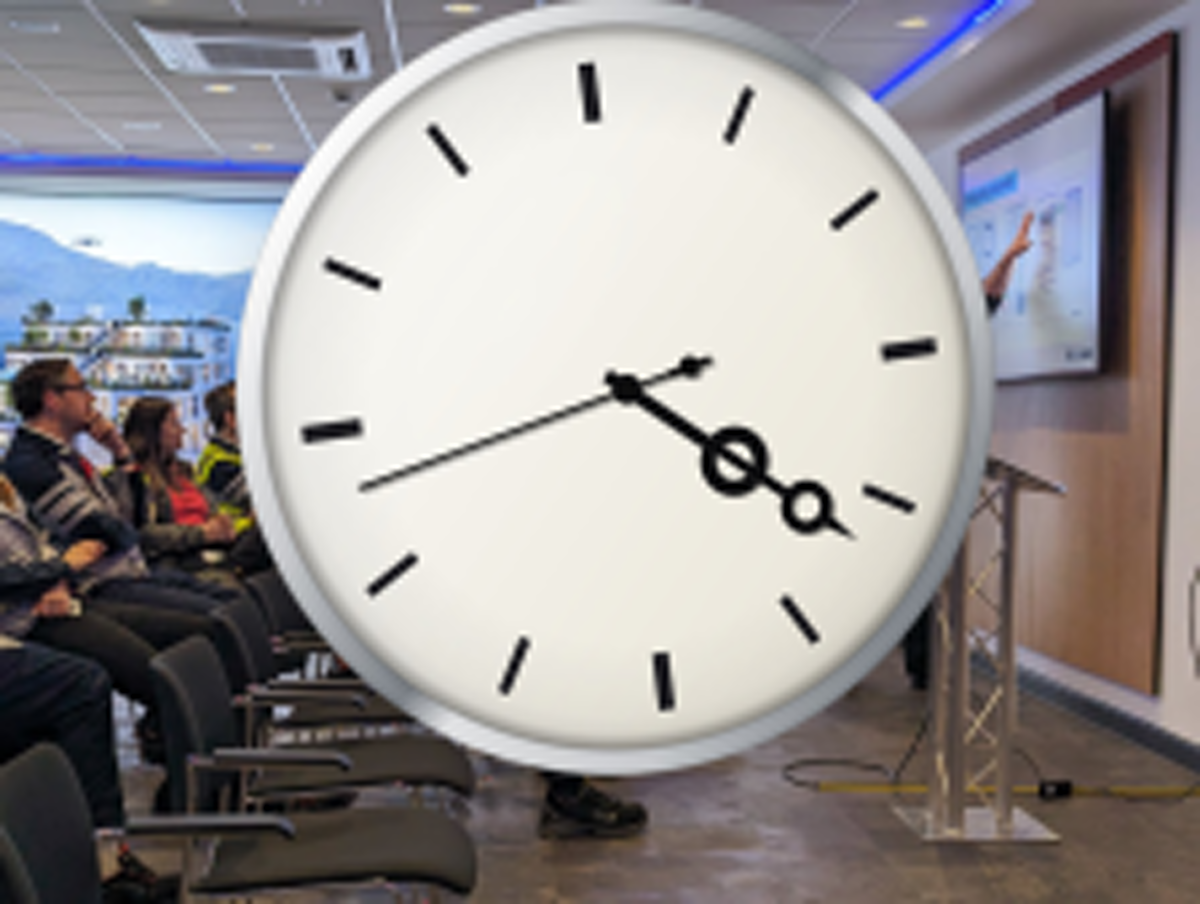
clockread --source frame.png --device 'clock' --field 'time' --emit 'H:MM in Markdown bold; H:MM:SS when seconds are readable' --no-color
**4:21:43**
